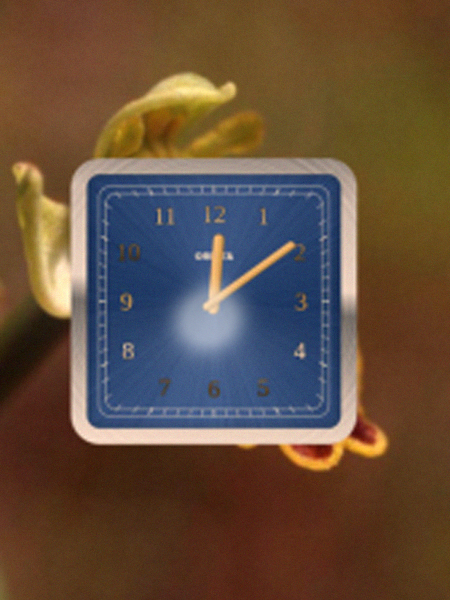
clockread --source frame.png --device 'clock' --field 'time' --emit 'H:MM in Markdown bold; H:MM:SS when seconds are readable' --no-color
**12:09**
